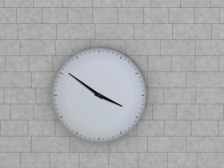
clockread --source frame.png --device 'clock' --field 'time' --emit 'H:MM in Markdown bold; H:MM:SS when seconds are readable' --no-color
**3:51**
